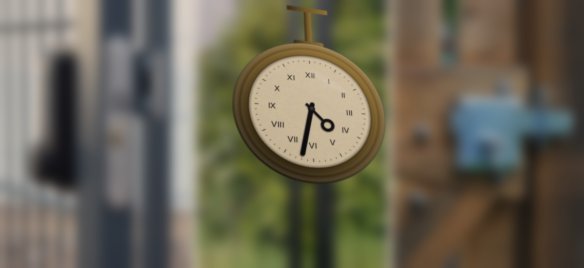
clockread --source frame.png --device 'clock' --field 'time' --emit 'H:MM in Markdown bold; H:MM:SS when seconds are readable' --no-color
**4:32**
